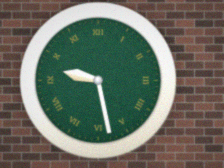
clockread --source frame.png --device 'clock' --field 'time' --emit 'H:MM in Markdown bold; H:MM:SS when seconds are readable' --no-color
**9:28**
